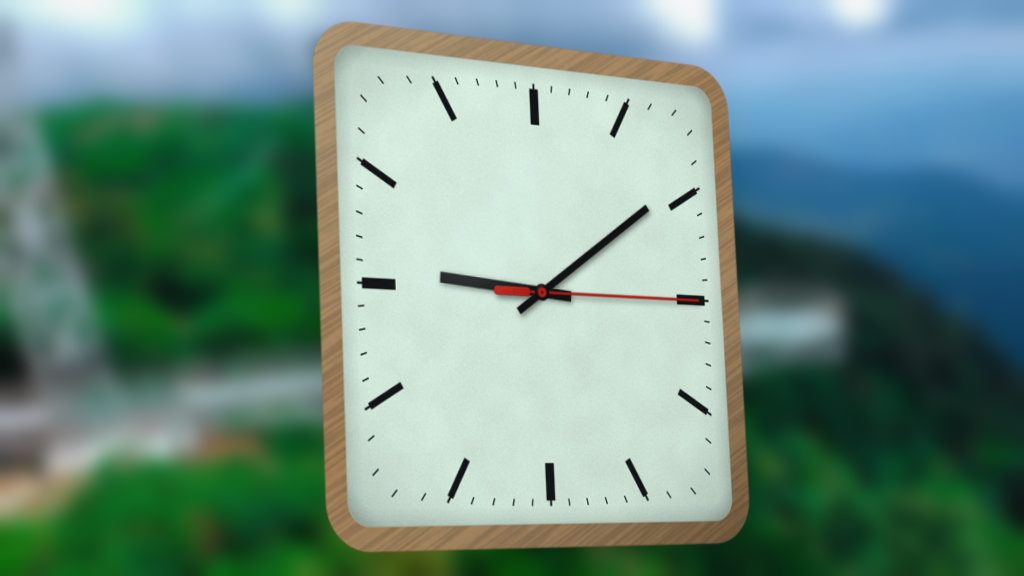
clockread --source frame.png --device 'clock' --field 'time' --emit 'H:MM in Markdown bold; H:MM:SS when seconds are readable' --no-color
**9:09:15**
